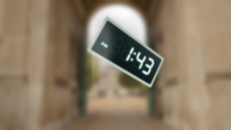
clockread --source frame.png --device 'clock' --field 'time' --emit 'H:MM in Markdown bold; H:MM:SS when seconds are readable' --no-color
**1:43**
